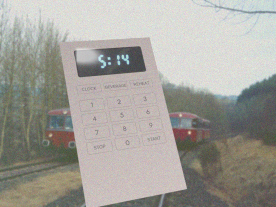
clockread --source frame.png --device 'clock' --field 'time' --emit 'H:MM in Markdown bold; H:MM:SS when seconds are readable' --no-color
**5:14**
